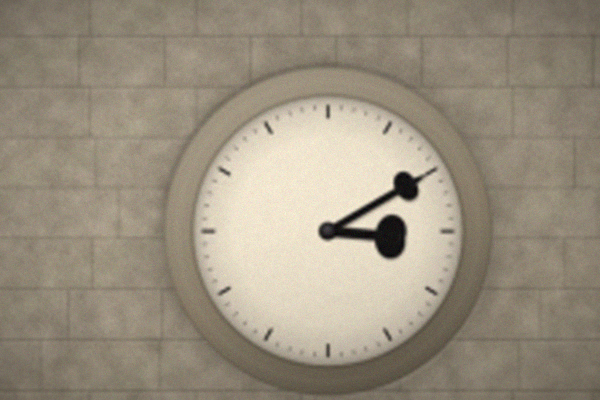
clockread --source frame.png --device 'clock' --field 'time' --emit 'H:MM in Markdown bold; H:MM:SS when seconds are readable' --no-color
**3:10**
